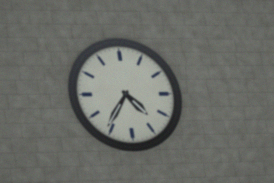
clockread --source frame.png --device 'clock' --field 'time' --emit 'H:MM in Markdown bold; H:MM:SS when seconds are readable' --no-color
**4:36**
